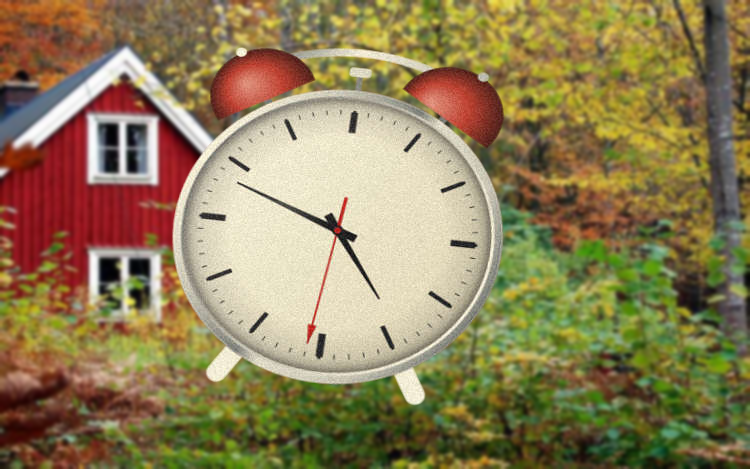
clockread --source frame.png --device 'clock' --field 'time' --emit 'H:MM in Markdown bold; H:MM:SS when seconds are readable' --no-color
**4:48:31**
